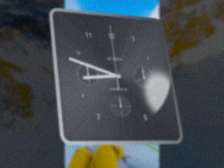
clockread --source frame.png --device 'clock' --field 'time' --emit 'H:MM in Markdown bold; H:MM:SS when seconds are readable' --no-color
**8:48**
